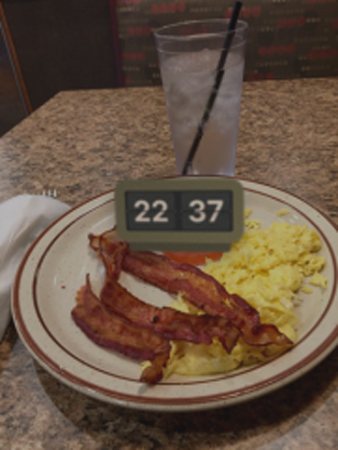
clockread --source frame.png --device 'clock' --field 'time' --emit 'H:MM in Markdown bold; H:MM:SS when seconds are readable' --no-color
**22:37**
